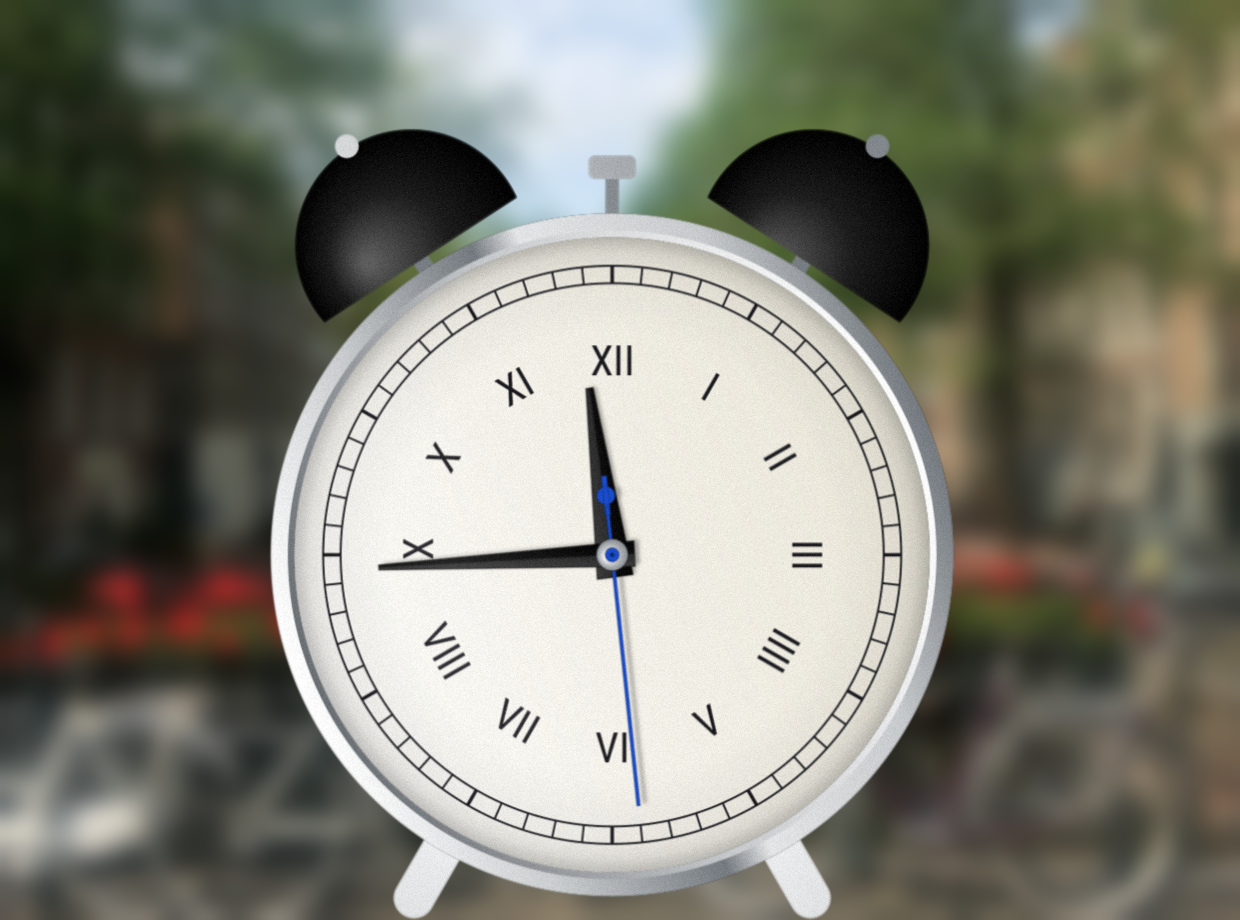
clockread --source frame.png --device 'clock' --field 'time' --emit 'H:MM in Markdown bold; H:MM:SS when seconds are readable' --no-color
**11:44:29**
